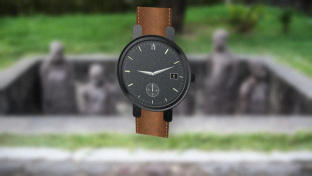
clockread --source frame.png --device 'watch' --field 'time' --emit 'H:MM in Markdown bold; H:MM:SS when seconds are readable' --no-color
**9:11**
